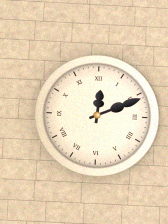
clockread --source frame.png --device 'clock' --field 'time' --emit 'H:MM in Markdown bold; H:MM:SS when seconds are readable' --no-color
**12:11**
